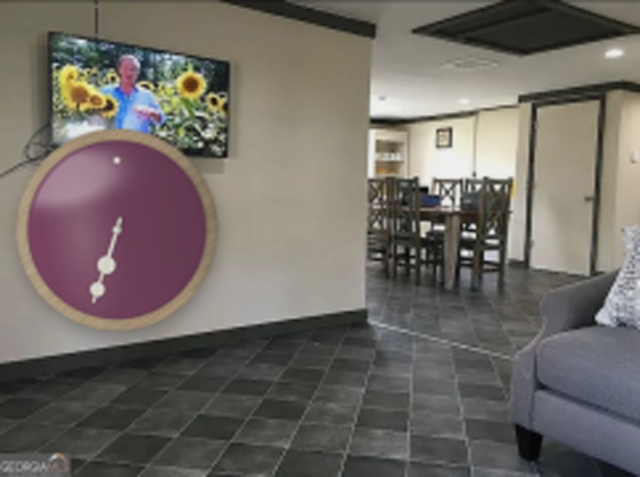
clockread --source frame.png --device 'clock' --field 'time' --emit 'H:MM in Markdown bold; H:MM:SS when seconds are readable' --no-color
**6:33**
